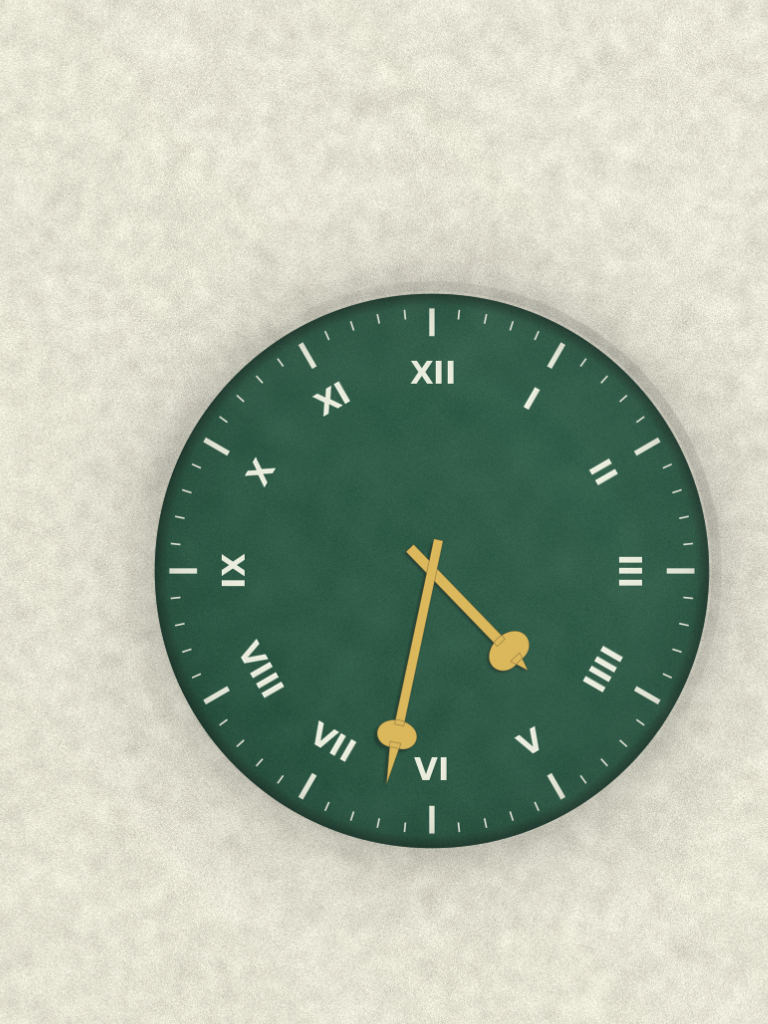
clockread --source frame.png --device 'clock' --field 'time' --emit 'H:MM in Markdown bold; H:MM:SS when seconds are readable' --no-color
**4:32**
